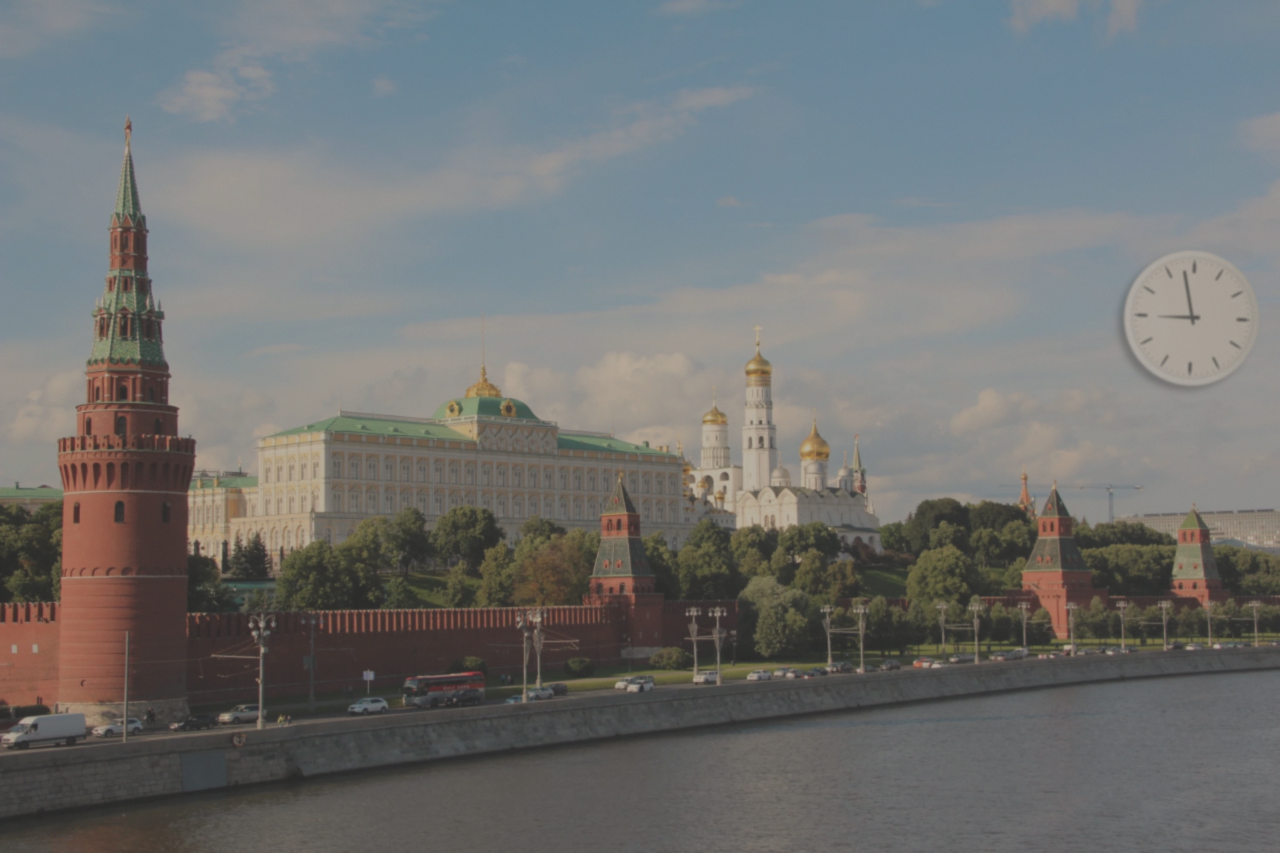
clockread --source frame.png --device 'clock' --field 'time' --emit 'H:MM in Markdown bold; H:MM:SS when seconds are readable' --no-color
**8:58**
